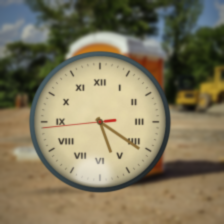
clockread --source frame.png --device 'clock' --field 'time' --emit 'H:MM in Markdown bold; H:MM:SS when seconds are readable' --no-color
**5:20:44**
